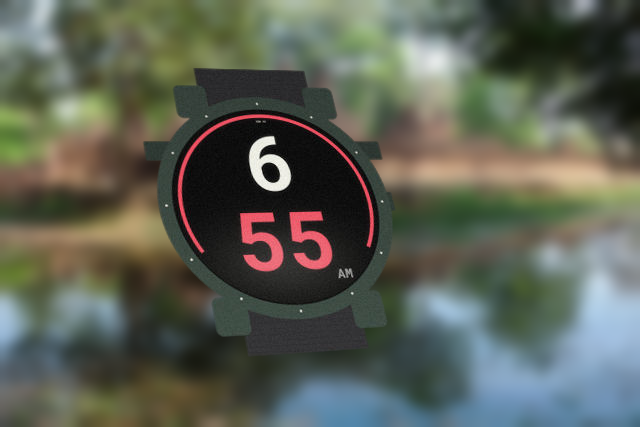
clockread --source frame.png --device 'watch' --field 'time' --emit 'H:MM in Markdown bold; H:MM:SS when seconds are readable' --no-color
**6:55**
